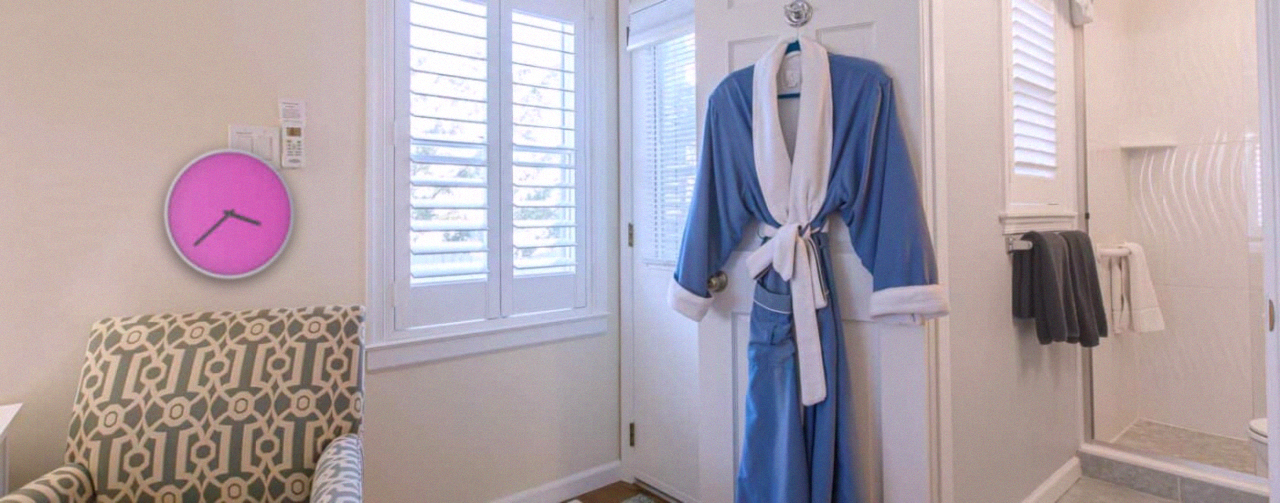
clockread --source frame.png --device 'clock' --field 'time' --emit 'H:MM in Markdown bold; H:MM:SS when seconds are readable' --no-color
**3:38**
